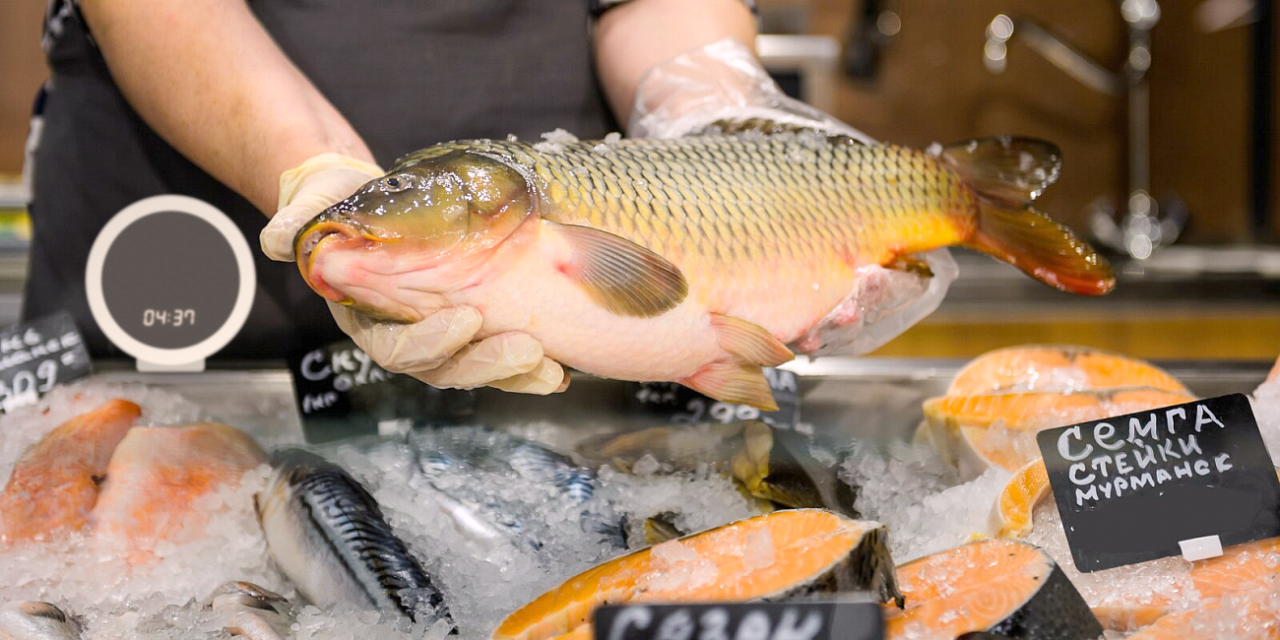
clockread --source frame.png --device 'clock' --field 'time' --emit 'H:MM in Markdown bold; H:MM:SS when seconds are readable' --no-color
**4:37**
